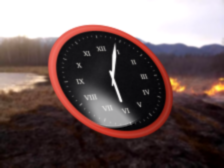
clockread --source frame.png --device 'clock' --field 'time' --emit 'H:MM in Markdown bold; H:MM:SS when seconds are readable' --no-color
**6:04**
